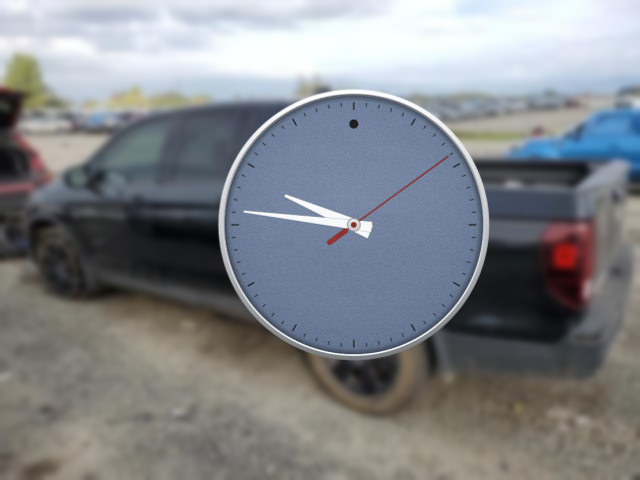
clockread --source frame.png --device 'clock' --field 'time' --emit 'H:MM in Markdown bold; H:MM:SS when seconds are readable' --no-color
**9:46:09**
